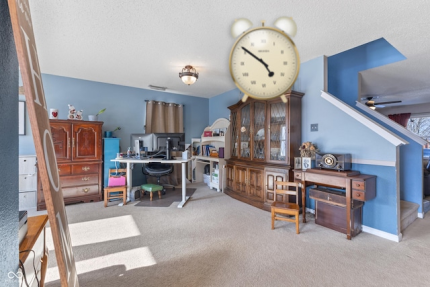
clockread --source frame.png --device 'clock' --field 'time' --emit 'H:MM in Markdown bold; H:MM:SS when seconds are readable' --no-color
**4:51**
